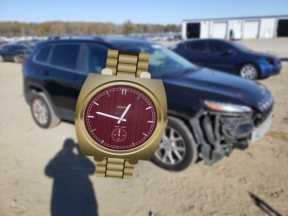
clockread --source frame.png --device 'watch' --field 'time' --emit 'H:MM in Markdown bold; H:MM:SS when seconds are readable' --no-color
**12:47**
